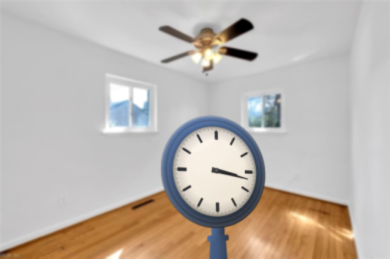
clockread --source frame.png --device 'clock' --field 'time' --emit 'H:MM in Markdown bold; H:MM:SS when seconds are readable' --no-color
**3:17**
